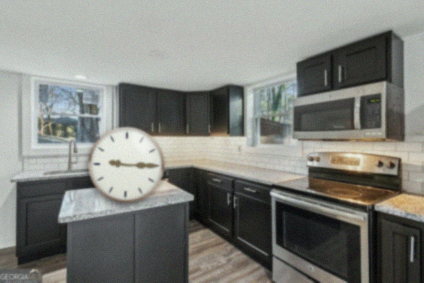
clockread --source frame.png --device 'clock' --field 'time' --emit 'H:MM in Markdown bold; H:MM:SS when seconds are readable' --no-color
**9:15**
